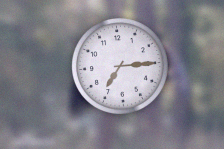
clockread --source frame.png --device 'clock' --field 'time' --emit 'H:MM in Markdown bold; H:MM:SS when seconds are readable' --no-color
**7:15**
